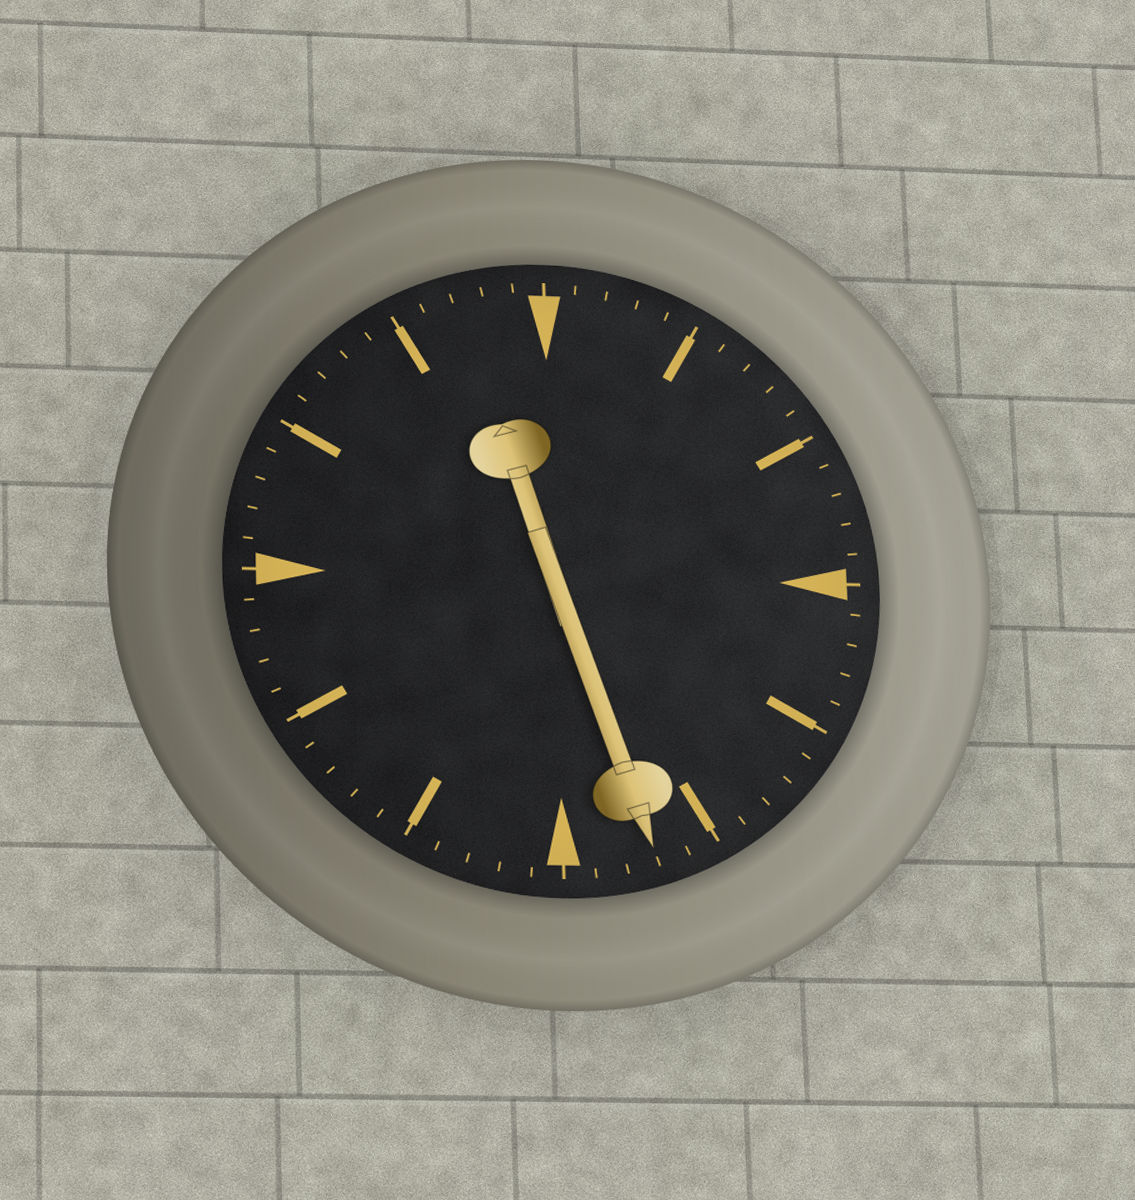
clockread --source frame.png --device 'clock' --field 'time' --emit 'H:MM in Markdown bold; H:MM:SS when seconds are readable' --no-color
**11:27**
